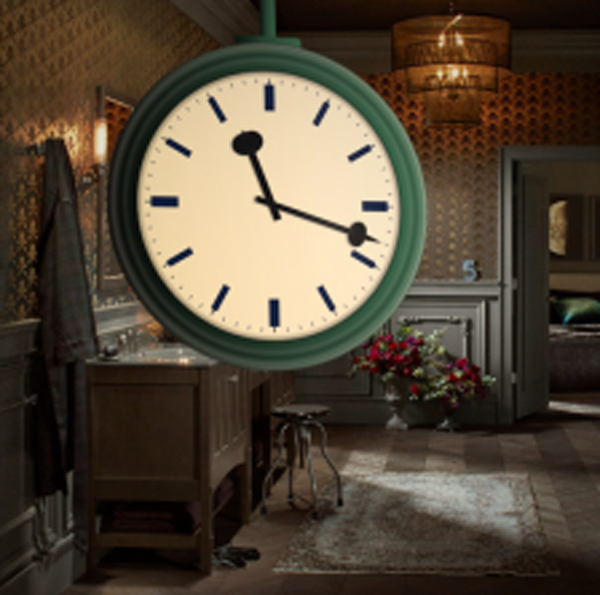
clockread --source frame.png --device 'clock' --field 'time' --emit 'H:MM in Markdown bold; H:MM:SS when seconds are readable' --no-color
**11:18**
